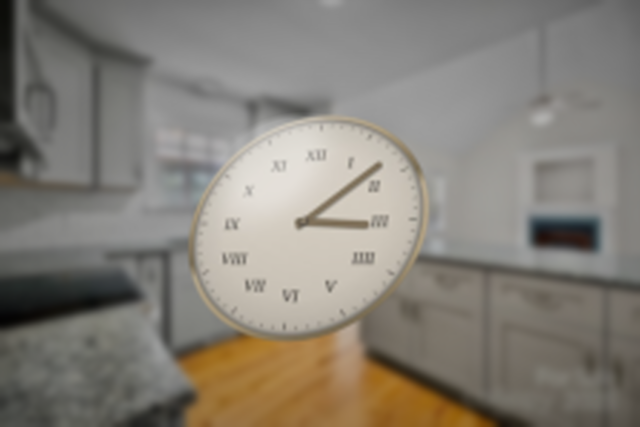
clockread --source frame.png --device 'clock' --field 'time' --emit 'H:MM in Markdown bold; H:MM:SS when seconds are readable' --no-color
**3:08**
